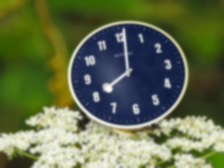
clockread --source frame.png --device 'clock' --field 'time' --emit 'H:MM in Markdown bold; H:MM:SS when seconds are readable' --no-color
**8:01**
